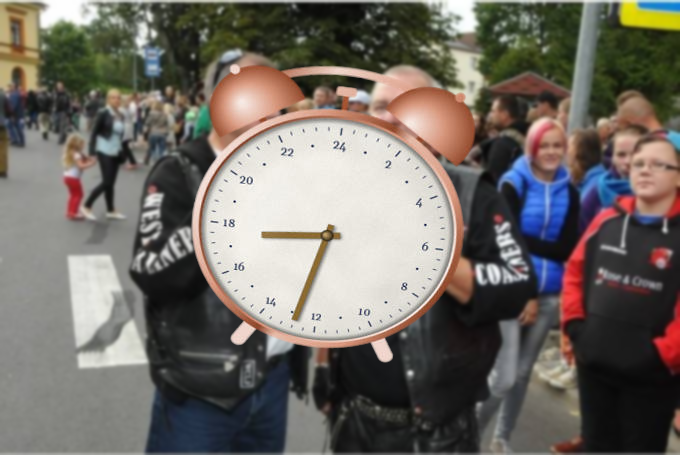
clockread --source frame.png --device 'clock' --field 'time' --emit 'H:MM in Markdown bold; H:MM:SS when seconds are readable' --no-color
**17:32**
